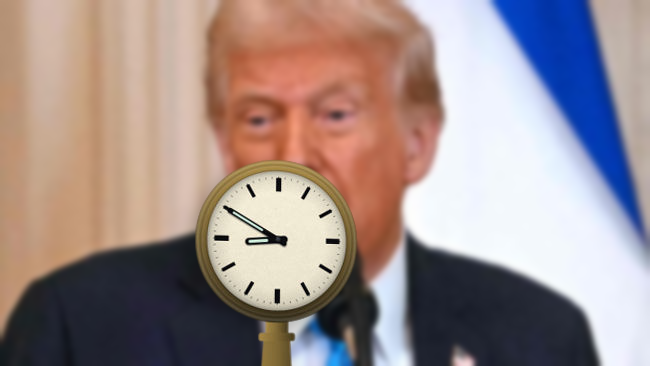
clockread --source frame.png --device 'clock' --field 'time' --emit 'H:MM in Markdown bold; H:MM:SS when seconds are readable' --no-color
**8:50**
